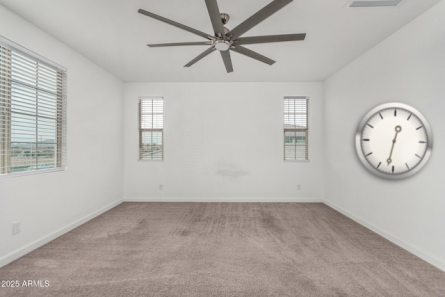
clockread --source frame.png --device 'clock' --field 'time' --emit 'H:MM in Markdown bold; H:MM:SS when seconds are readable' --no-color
**12:32**
